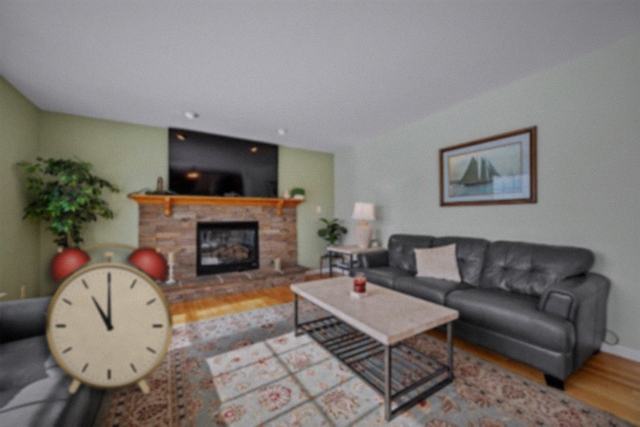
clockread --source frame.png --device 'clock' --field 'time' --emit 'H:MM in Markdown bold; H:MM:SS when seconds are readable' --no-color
**11:00**
